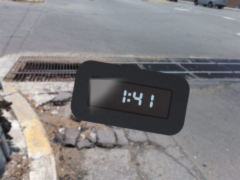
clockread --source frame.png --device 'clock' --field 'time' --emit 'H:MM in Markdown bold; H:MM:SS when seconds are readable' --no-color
**1:41**
